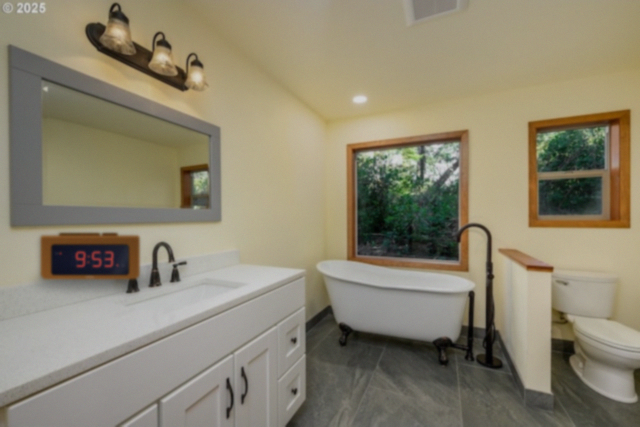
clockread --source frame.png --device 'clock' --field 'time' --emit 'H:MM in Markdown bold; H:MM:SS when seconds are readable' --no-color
**9:53**
